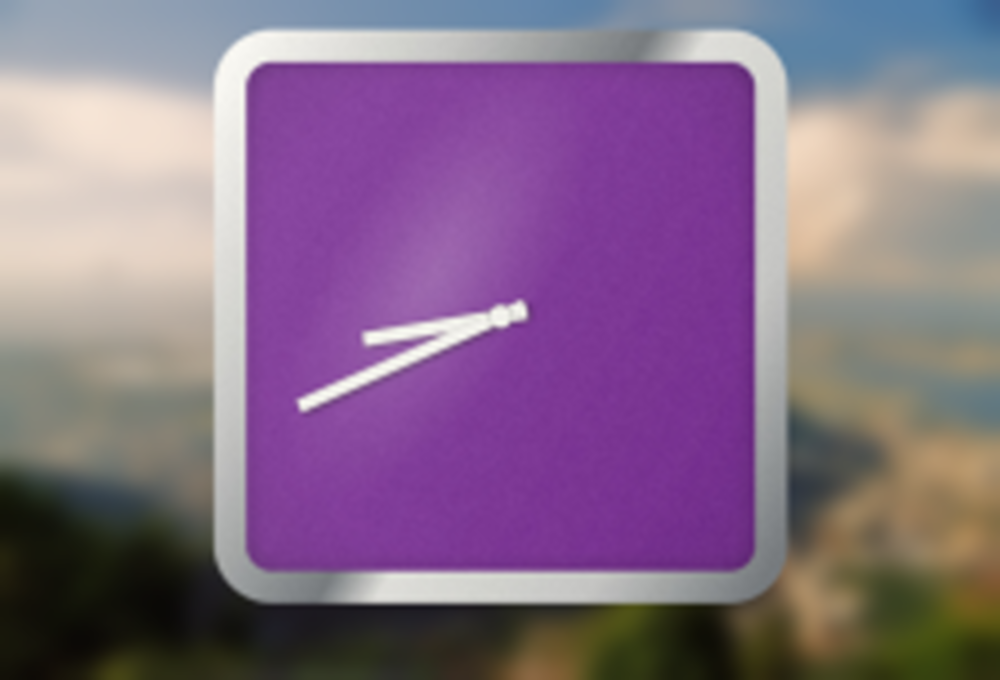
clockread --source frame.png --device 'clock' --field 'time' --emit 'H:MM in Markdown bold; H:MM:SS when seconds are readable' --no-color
**8:41**
